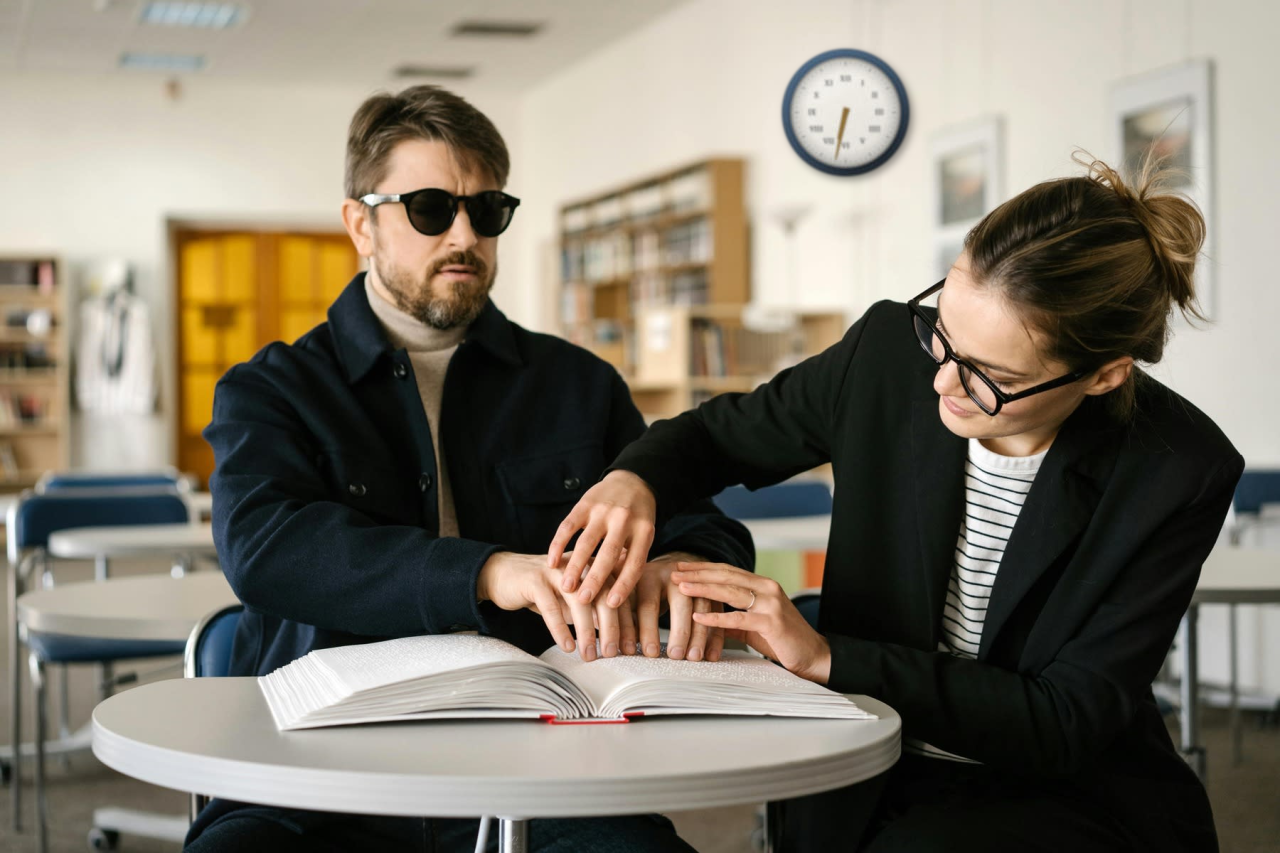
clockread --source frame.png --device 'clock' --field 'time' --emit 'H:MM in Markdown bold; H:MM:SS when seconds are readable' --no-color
**6:32**
